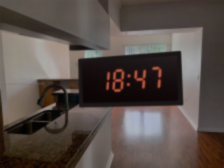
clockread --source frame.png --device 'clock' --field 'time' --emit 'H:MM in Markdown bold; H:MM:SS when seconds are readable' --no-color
**18:47**
